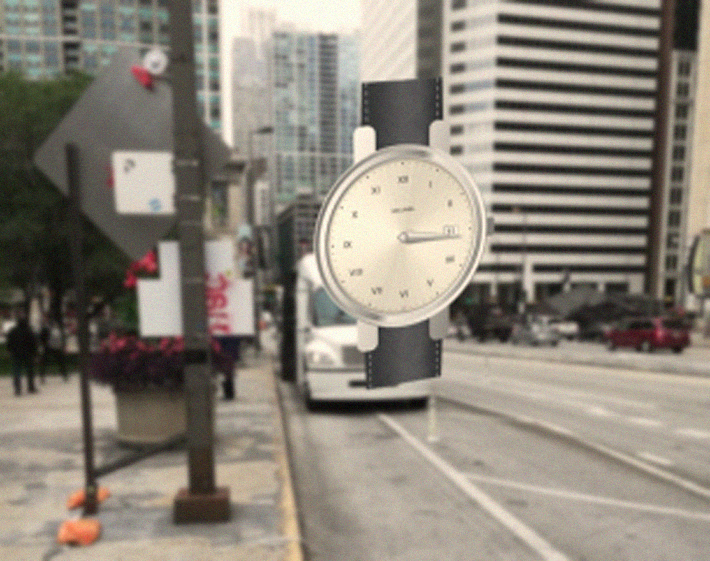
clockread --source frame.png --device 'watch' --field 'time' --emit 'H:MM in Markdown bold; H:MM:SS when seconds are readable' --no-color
**3:16**
